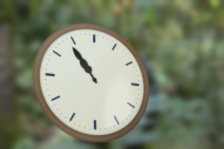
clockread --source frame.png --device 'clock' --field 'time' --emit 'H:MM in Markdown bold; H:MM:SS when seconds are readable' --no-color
**10:54**
